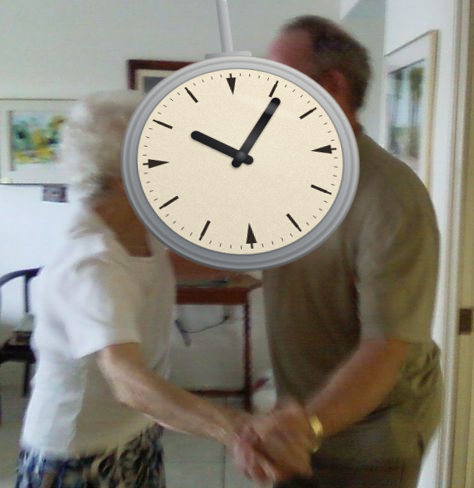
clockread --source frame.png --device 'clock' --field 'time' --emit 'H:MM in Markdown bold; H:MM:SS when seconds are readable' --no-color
**10:06**
